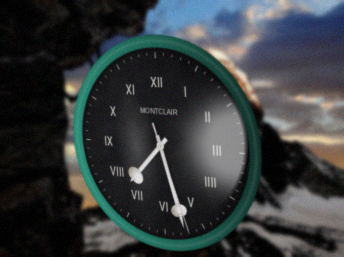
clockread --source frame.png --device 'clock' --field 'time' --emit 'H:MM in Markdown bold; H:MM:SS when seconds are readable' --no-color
**7:27:27**
